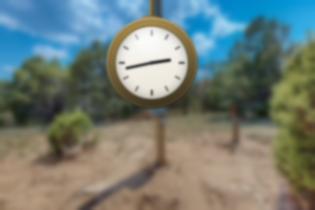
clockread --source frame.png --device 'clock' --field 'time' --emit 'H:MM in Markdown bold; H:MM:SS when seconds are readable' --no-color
**2:43**
